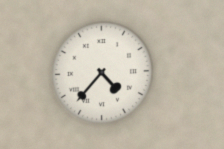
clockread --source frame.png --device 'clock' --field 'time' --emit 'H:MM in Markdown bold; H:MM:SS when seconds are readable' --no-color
**4:37**
